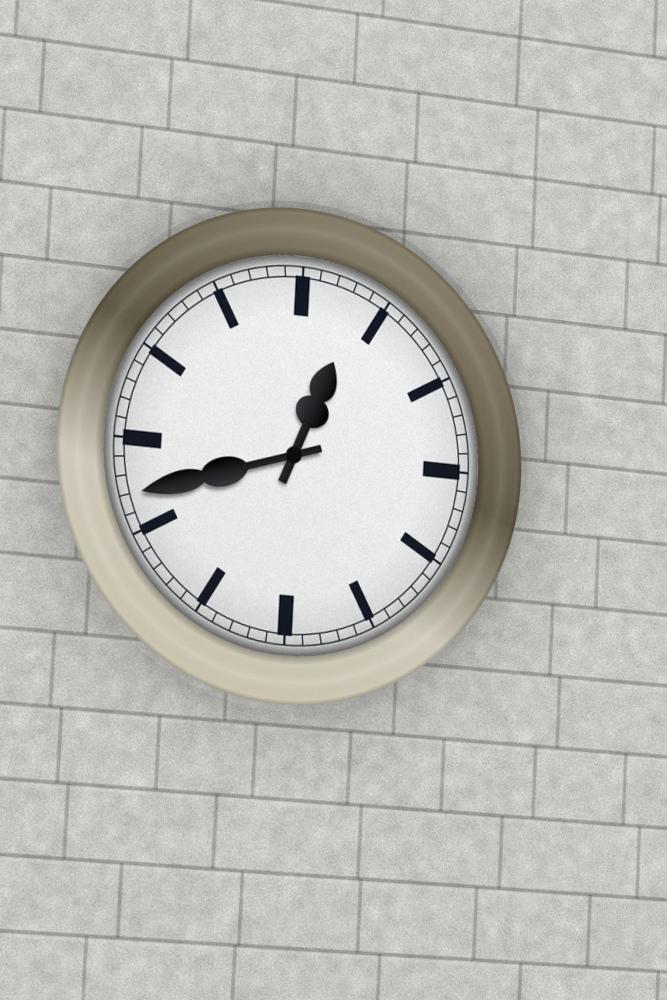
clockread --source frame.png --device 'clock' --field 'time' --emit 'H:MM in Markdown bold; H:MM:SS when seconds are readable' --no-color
**12:42**
